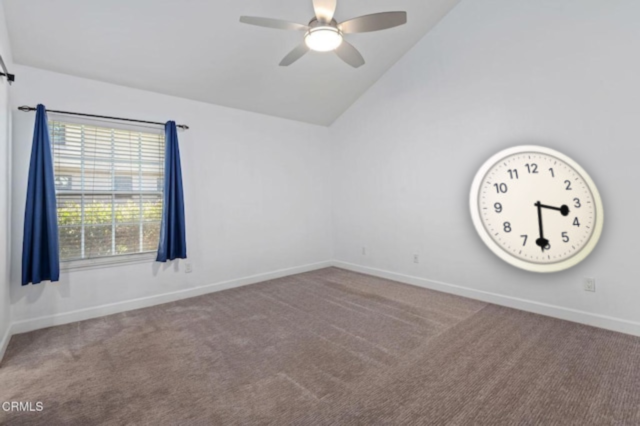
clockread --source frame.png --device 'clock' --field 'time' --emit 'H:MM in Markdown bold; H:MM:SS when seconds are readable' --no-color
**3:31**
